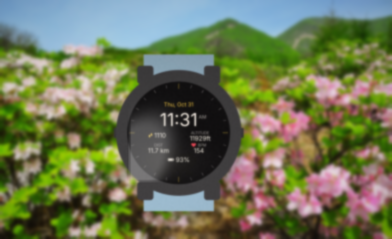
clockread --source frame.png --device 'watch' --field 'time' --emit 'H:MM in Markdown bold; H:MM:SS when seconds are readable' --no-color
**11:31**
